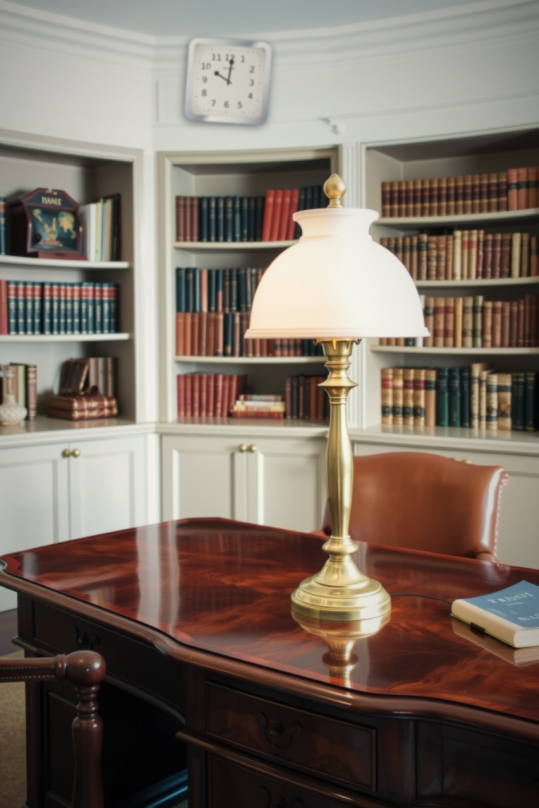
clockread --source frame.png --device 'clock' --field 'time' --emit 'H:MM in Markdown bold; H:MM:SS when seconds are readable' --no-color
**10:01**
